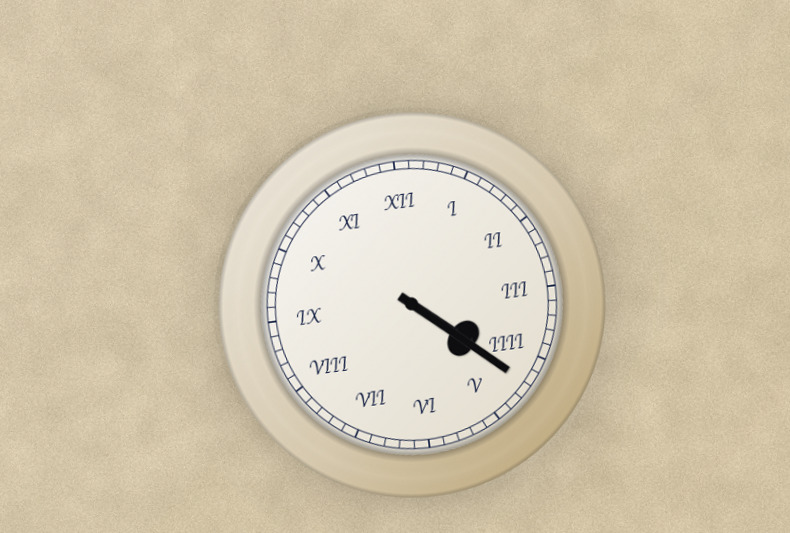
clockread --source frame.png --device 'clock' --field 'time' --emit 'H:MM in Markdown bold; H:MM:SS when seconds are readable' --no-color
**4:22**
